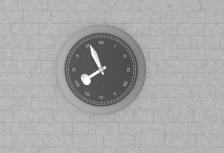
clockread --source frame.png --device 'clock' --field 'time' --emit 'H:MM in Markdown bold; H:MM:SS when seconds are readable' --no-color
**7:56**
